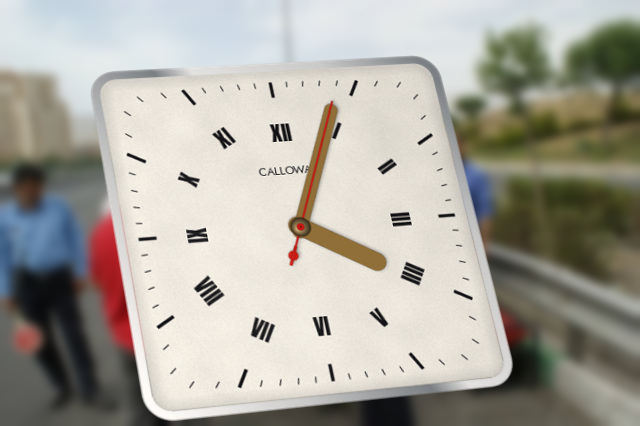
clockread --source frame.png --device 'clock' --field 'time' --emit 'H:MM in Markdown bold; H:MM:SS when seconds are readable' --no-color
**4:04:04**
